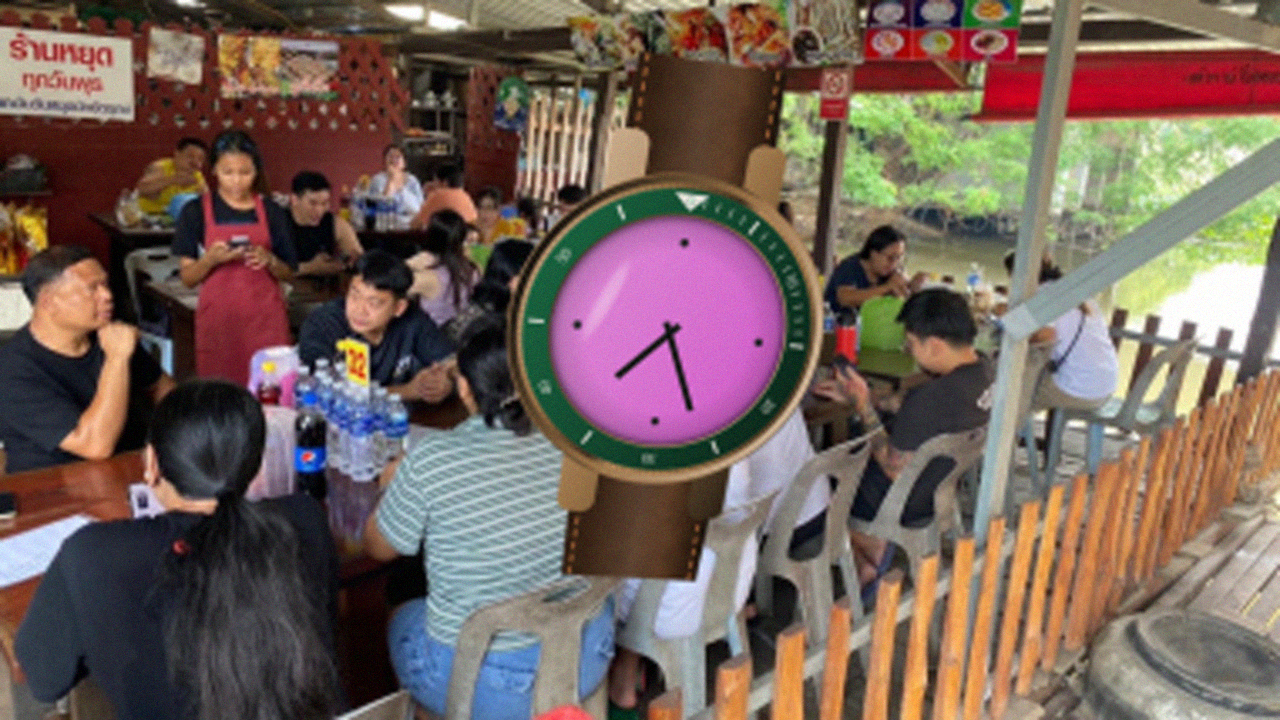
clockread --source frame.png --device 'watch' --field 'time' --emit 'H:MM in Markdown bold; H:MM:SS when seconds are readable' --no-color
**7:26**
